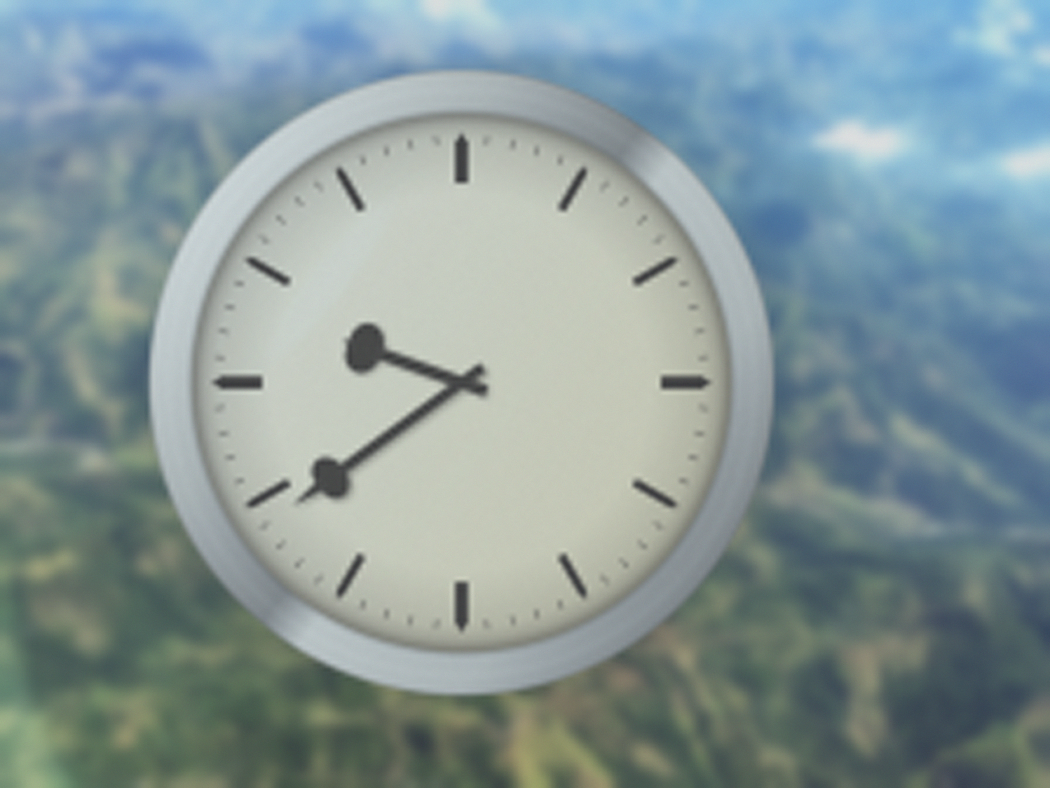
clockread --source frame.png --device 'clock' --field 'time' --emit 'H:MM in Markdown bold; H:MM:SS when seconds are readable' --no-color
**9:39**
